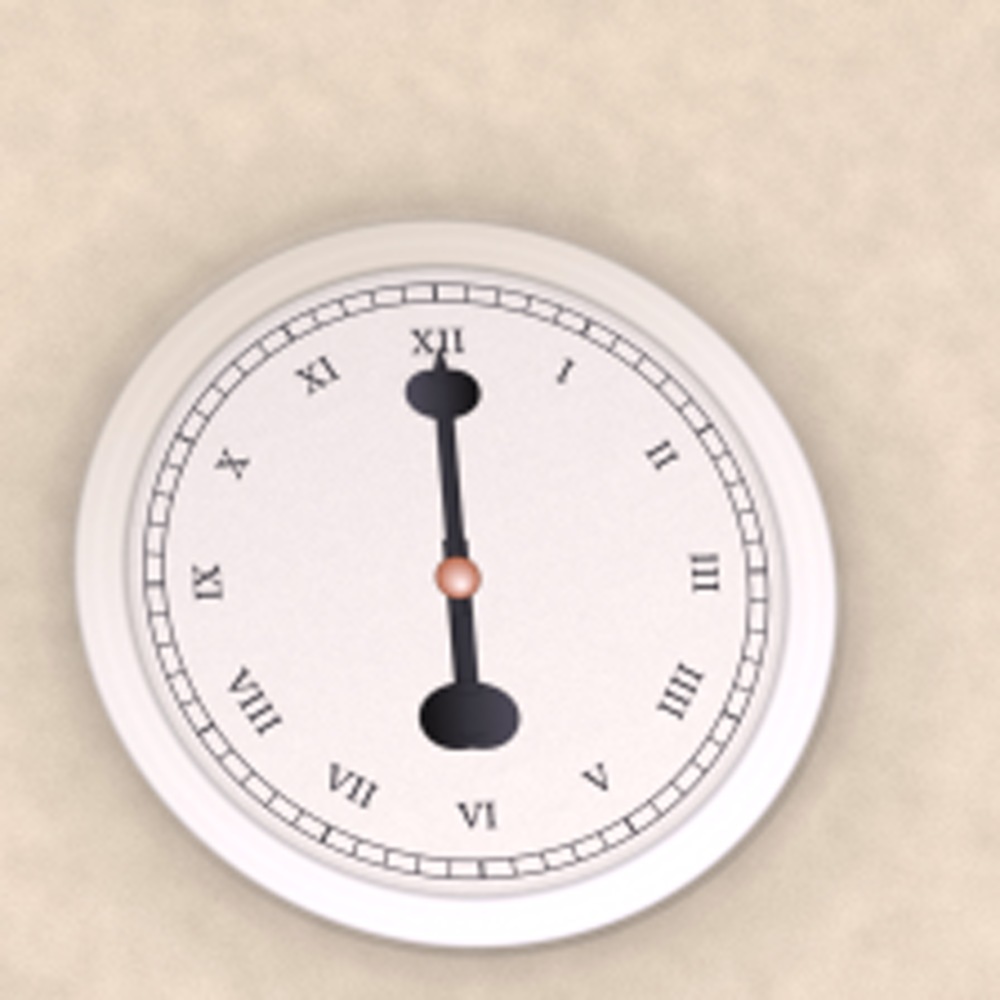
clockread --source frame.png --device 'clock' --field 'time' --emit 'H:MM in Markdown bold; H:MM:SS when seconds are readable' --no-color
**6:00**
